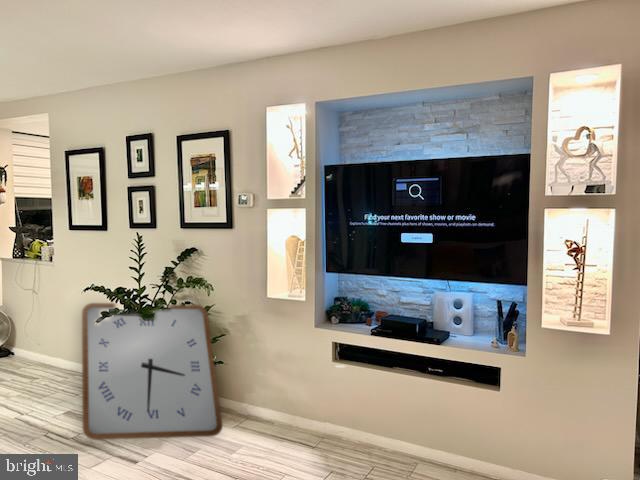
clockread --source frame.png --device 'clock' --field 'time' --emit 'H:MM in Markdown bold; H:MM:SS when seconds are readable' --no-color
**3:31**
